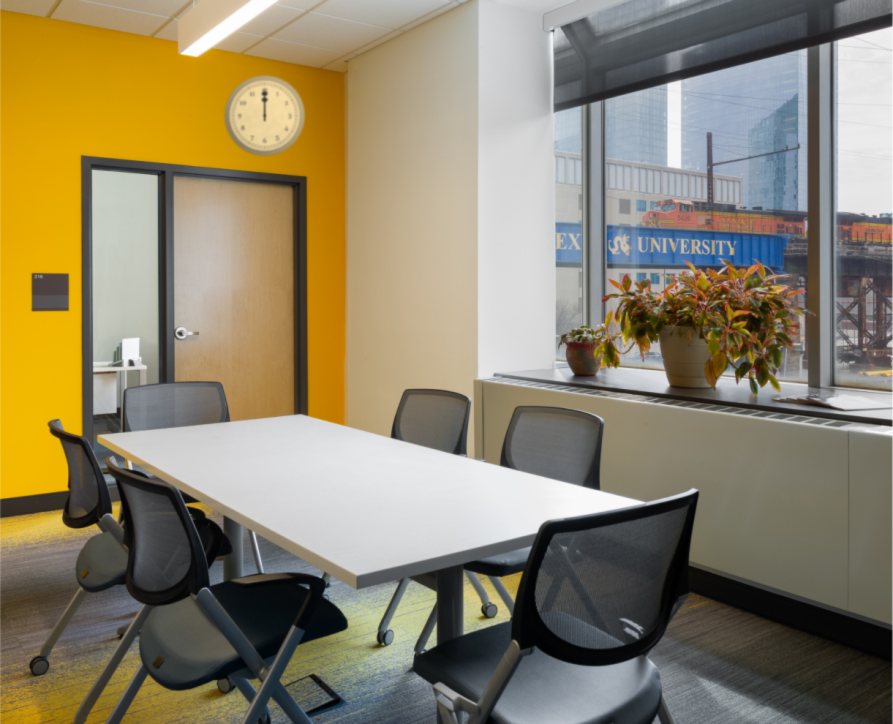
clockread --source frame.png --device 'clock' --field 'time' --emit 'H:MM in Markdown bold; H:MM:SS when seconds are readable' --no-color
**12:00**
